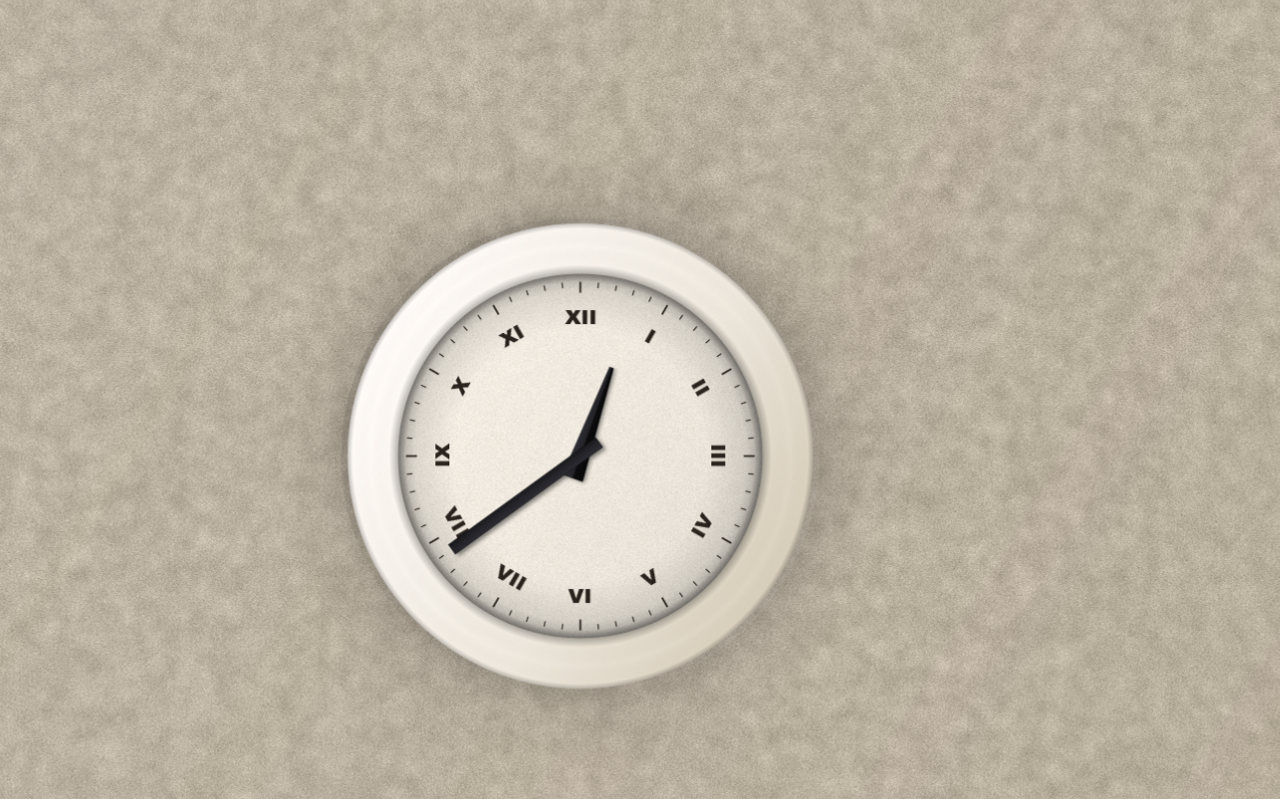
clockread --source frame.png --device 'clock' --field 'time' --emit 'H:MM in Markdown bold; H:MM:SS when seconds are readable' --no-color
**12:39**
